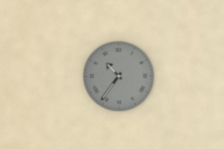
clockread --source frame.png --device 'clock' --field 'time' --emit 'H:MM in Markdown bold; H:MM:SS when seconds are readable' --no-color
**10:36**
